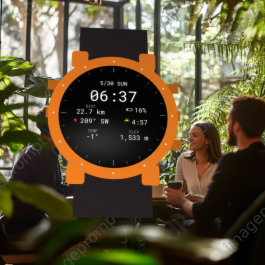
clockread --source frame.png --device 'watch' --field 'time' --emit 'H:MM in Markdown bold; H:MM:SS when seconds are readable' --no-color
**6:37**
